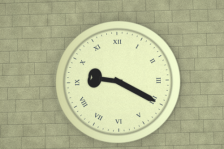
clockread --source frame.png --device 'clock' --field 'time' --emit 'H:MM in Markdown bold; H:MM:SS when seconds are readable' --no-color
**9:20**
